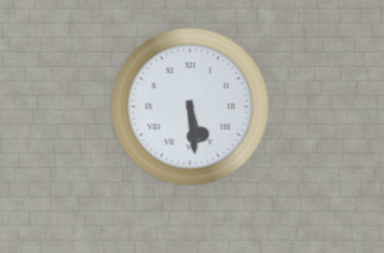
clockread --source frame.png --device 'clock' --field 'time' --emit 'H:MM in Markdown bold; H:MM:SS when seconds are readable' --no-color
**5:29**
